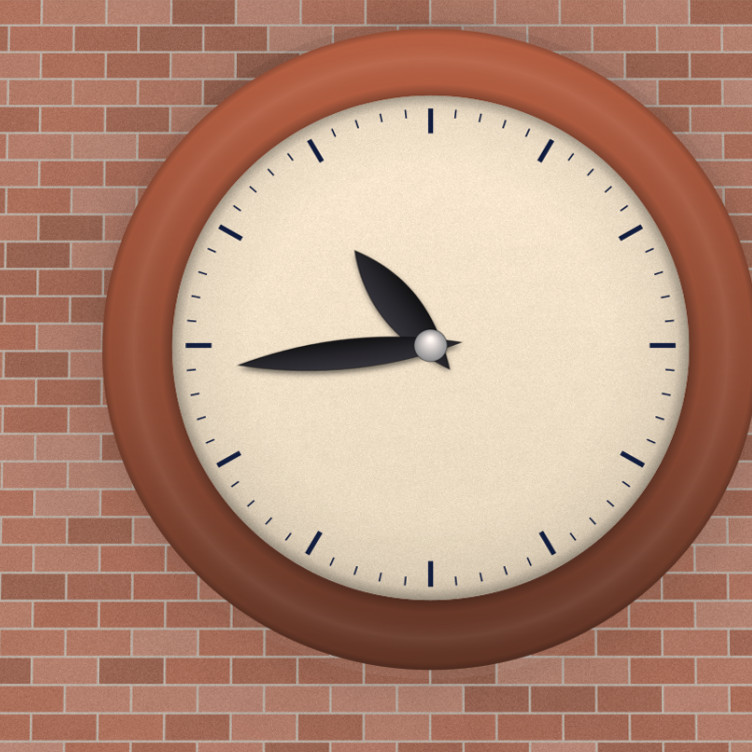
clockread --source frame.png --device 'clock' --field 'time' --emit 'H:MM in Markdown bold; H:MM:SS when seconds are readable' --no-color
**10:44**
